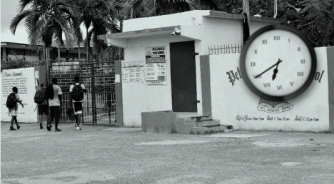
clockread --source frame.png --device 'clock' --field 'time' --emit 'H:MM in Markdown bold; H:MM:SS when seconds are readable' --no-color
**6:40**
